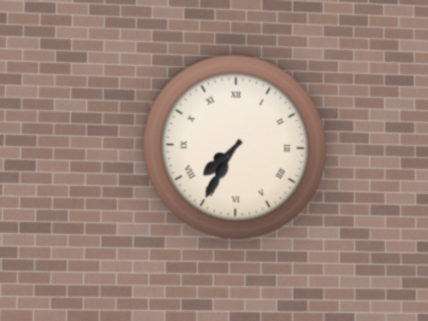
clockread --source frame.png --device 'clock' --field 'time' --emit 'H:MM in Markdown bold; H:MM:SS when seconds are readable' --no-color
**7:35**
